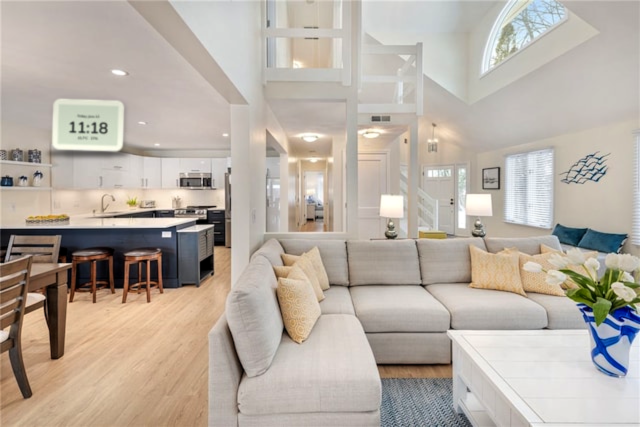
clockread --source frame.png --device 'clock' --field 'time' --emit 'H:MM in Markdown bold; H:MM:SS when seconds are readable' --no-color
**11:18**
